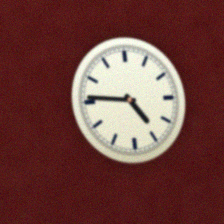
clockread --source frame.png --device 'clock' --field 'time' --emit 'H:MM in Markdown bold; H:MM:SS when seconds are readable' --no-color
**4:46**
